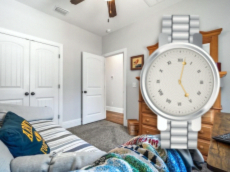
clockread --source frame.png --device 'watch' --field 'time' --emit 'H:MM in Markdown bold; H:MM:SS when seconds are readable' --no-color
**5:02**
